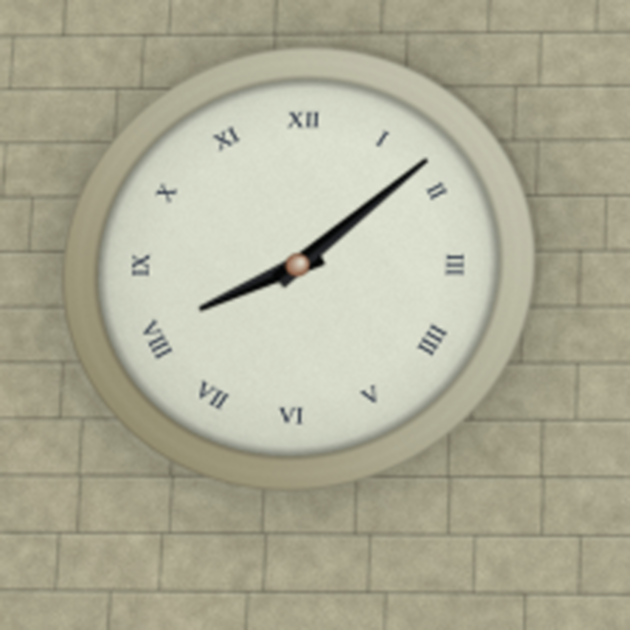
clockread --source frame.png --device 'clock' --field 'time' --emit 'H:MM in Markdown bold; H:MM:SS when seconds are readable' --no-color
**8:08**
